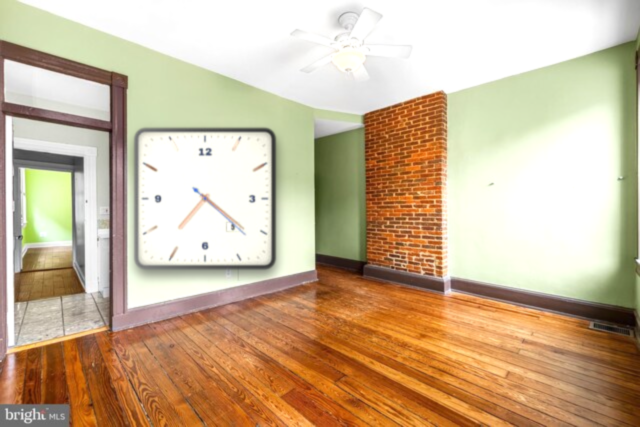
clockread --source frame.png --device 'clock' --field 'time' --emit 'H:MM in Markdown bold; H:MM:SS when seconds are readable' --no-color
**7:21:22**
